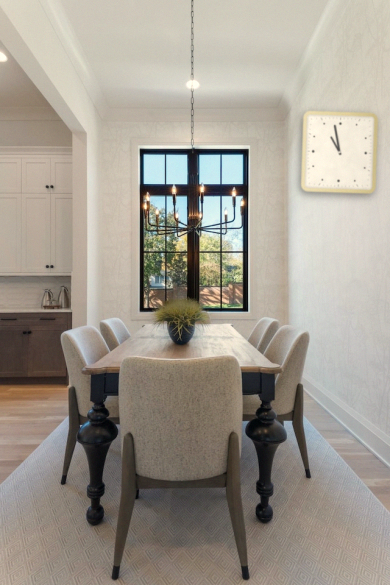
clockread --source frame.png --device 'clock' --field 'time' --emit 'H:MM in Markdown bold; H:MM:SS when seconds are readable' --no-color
**10:58**
